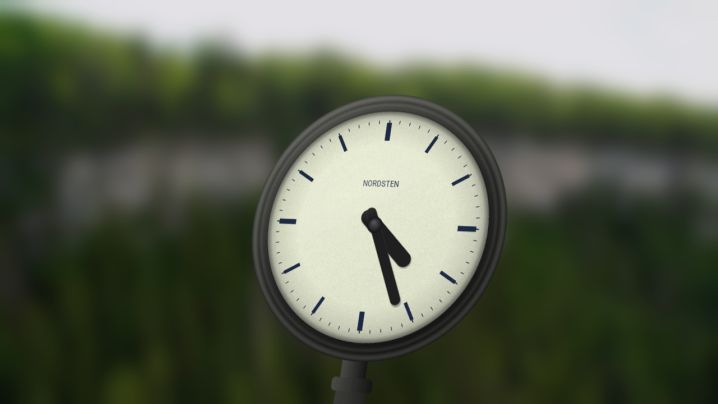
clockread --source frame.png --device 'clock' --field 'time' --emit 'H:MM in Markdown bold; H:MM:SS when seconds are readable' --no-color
**4:26**
